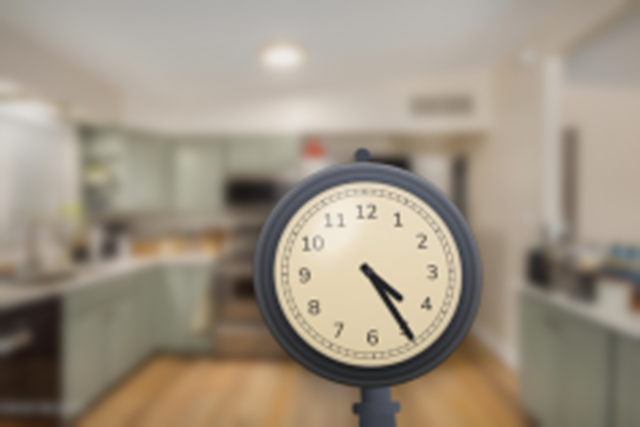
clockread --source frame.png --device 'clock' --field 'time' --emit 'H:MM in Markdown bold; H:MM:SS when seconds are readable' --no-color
**4:25**
